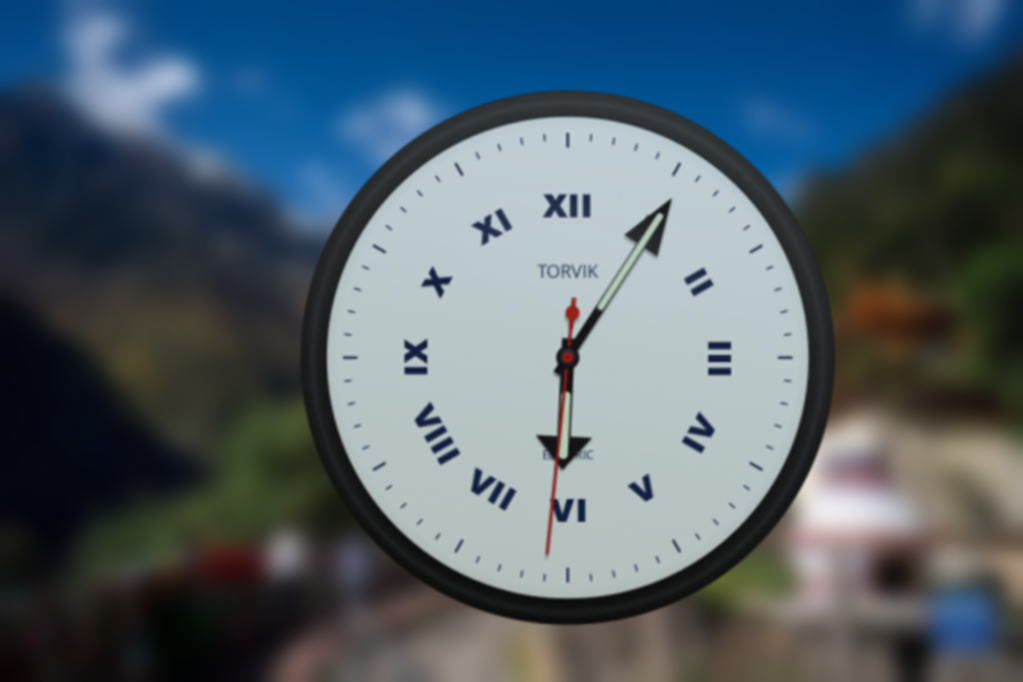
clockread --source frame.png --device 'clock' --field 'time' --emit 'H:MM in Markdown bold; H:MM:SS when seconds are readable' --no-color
**6:05:31**
